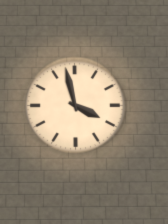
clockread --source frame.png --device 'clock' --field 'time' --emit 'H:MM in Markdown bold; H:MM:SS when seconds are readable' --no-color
**3:58**
